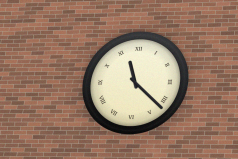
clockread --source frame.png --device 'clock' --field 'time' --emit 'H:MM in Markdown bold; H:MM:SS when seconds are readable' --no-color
**11:22**
